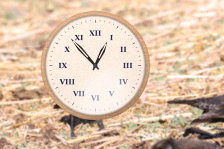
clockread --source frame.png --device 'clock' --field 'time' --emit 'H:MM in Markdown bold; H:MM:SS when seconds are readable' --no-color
**12:53**
